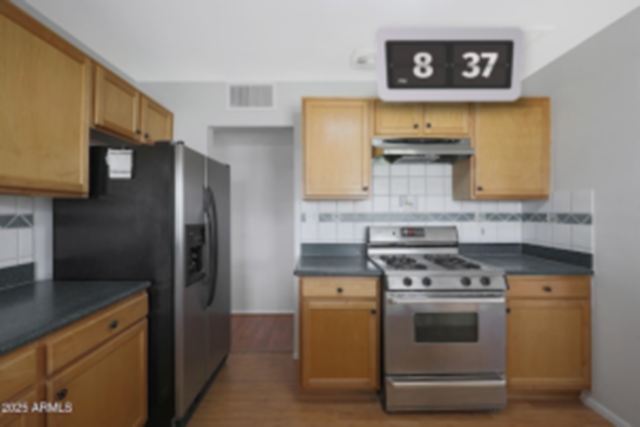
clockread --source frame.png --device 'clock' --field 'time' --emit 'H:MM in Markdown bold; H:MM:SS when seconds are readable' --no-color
**8:37**
